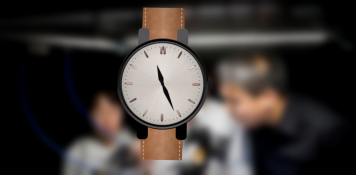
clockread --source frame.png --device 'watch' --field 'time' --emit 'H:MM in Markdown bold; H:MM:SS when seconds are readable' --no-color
**11:26**
